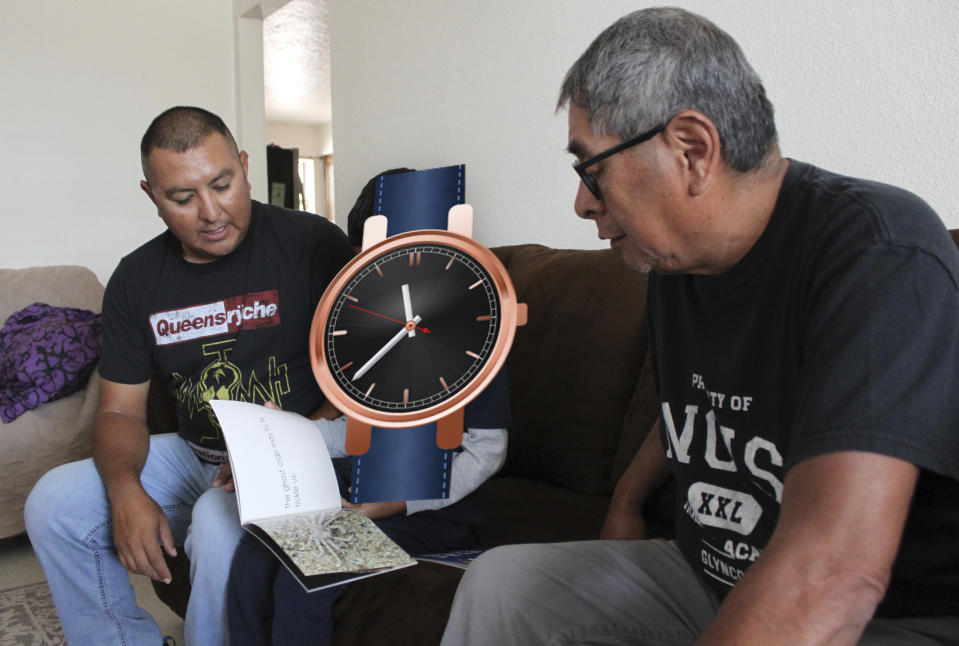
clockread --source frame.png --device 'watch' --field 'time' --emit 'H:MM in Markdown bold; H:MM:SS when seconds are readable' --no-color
**11:37:49**
